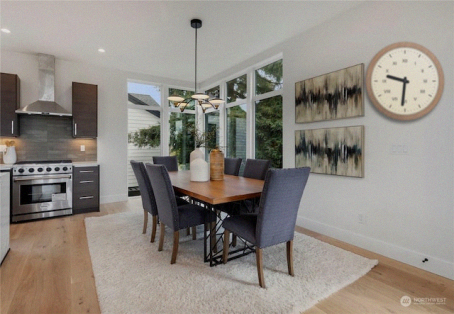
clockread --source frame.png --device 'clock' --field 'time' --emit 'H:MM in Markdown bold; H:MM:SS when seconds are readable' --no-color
**9:31**
